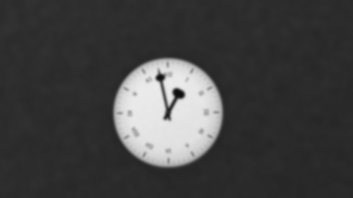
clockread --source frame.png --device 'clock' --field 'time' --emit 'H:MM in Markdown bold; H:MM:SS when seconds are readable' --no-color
**12:58**
